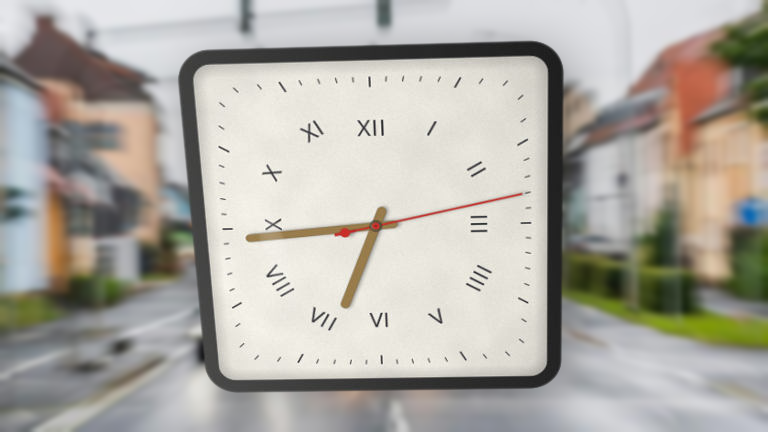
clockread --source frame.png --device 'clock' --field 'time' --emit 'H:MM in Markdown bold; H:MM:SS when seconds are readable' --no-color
**6:44:13**
